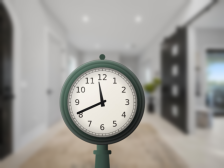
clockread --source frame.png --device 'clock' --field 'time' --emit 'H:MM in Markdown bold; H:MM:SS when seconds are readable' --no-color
**11:41**
